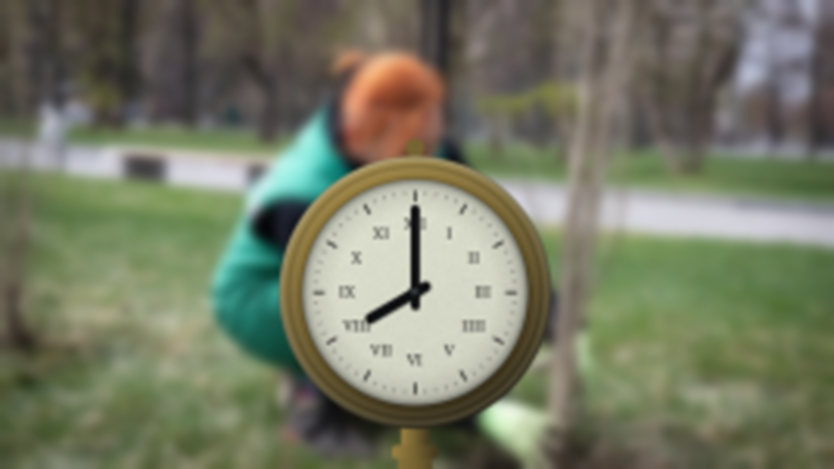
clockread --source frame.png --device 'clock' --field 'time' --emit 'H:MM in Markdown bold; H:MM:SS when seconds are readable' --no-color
**8:00**
